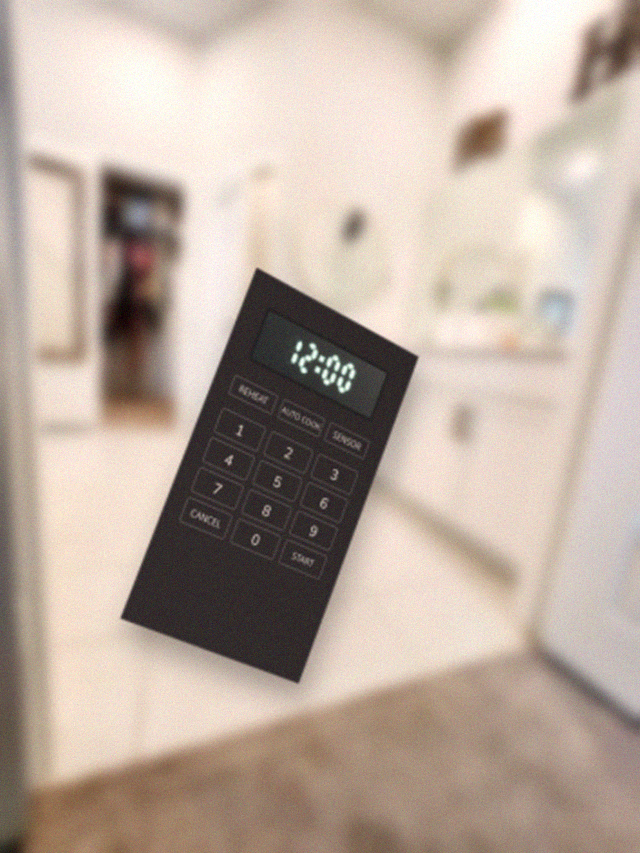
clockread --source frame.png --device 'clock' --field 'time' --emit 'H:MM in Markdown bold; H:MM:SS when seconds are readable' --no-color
**12:00**
